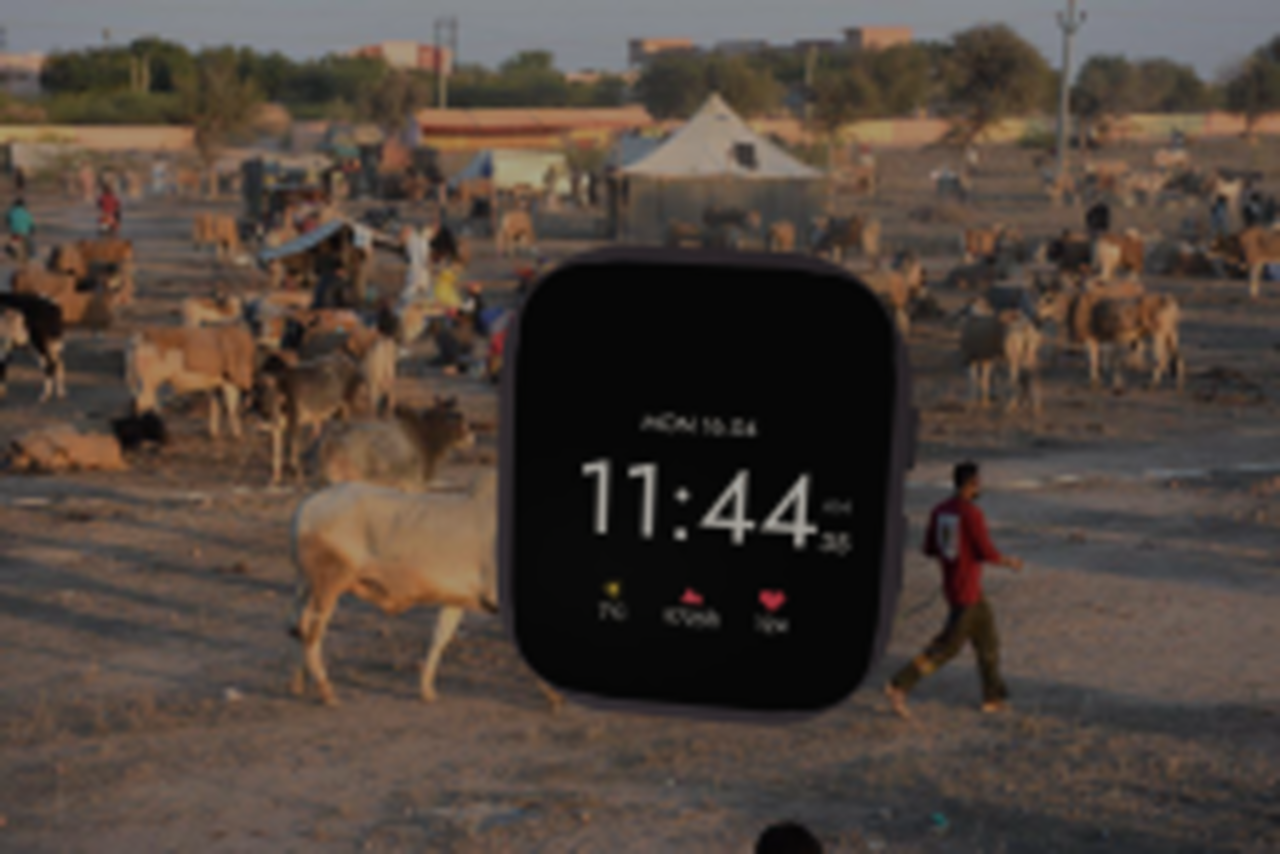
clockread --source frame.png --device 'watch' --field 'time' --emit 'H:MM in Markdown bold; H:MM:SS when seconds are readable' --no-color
**11:44**
